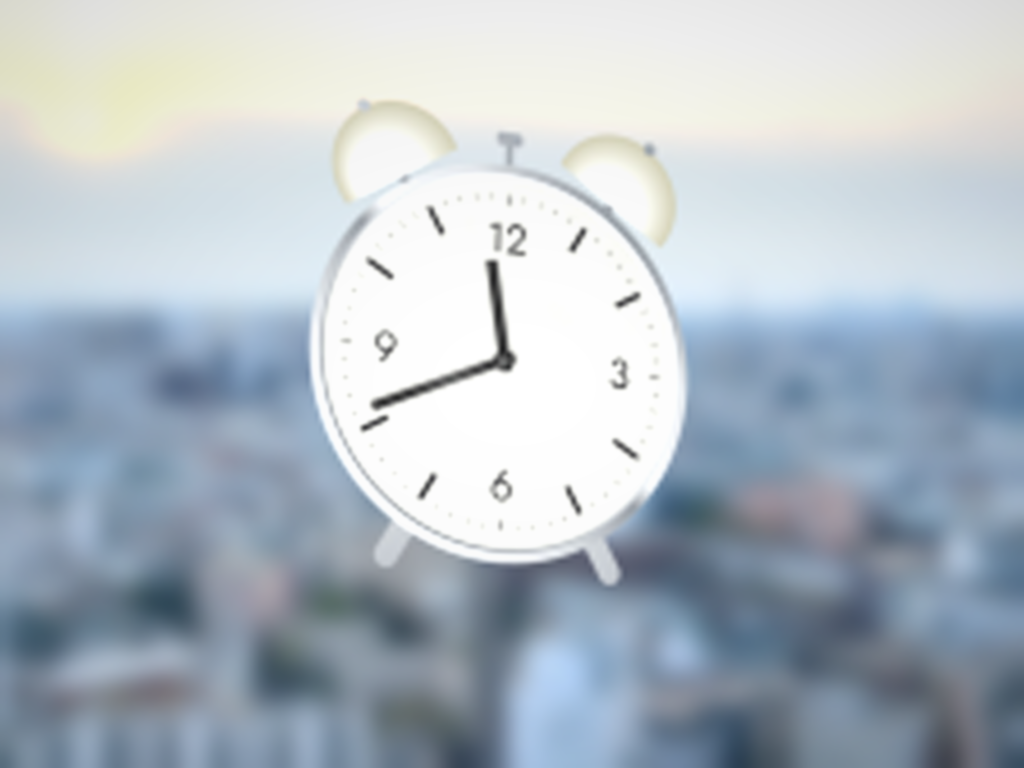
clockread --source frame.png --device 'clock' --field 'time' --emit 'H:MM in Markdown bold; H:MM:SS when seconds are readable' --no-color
**11:41**
